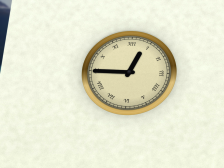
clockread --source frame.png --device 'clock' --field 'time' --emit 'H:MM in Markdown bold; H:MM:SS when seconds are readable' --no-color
**12:45**
